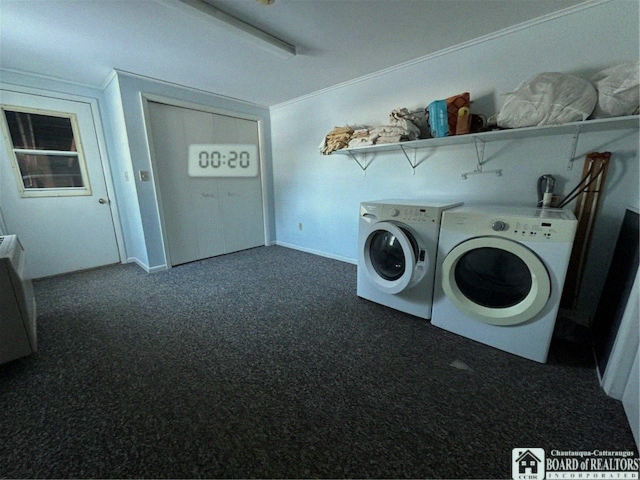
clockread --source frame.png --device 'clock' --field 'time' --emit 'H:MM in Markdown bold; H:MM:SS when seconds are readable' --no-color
**0:20**
